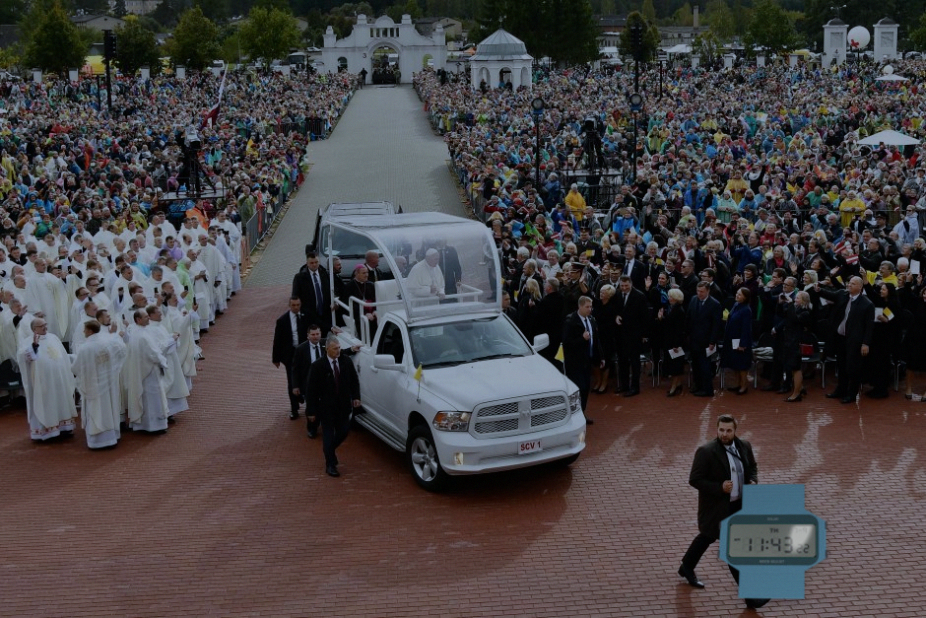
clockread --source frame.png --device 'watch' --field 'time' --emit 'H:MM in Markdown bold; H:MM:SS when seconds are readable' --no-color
**11:43:22**
